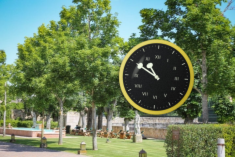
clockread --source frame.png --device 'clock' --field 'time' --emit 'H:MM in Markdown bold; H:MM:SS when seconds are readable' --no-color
**10:50**
